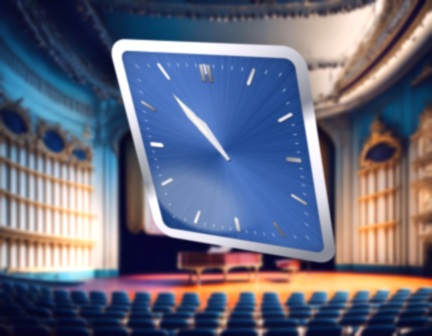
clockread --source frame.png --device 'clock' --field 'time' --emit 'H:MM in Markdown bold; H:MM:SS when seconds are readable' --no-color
**10:54**
